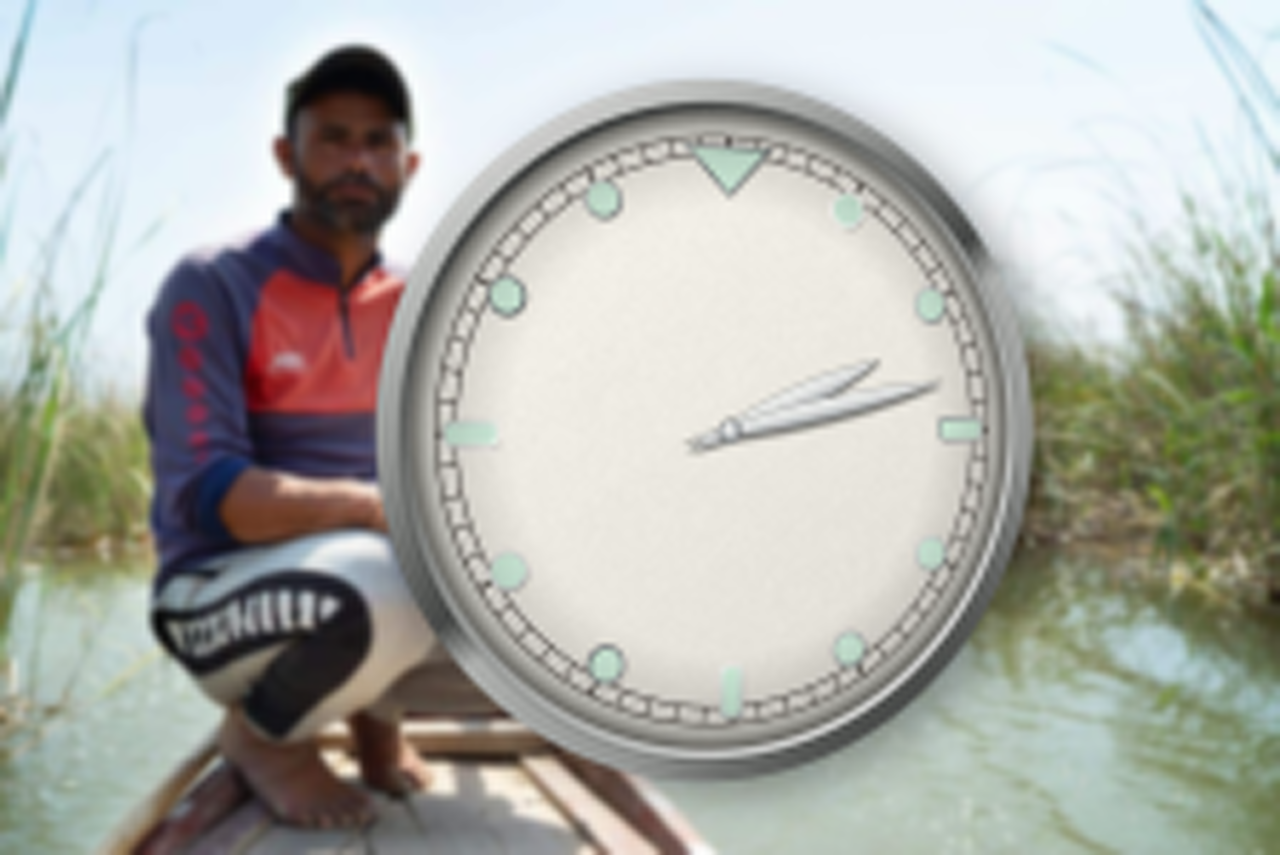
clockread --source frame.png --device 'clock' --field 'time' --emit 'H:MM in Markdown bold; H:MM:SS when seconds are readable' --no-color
**2:13**
